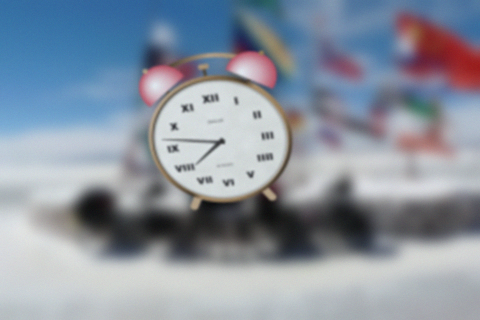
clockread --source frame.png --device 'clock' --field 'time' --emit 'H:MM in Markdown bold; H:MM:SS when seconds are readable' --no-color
**7:47**
